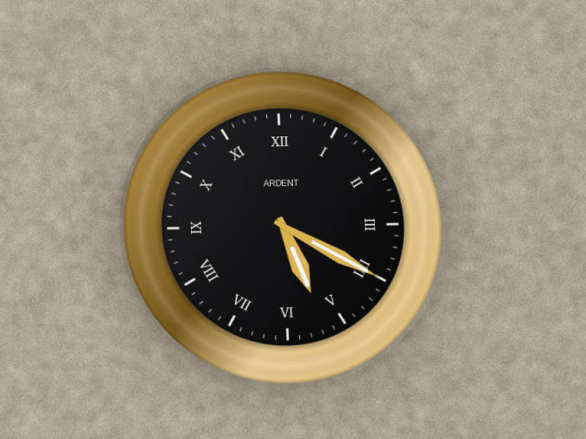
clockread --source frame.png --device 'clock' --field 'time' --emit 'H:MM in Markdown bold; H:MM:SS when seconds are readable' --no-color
**5:20**
